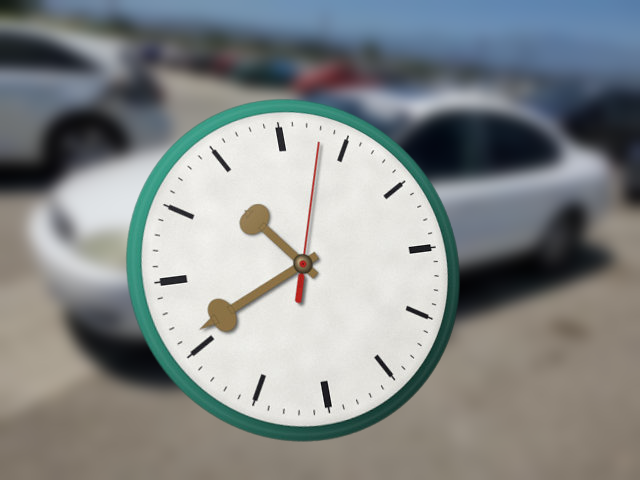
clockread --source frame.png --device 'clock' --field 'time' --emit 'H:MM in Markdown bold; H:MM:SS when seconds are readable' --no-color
**10:41:03**
